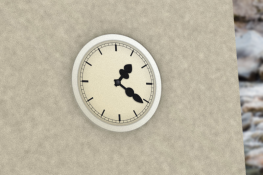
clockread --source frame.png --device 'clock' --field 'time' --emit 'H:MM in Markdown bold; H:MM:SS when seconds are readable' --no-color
**1:21**
